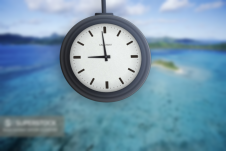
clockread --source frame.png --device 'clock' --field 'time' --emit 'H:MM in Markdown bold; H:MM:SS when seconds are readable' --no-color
**8:59**
